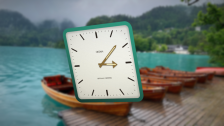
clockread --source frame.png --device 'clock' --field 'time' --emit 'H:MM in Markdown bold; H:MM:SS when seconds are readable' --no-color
**3:08**
